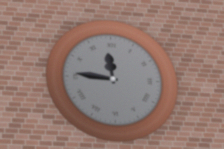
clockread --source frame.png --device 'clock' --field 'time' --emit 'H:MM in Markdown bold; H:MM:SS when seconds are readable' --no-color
**11:46**
